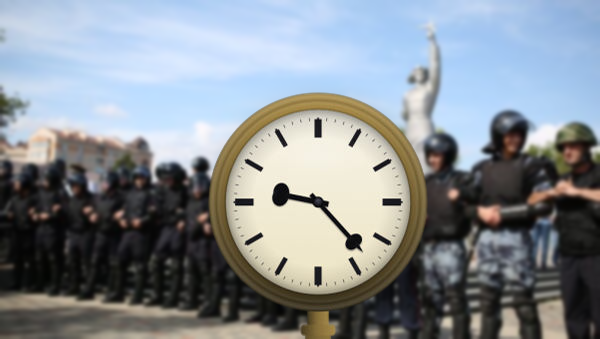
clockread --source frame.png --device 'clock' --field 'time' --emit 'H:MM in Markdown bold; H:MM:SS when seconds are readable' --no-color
**9:23**
